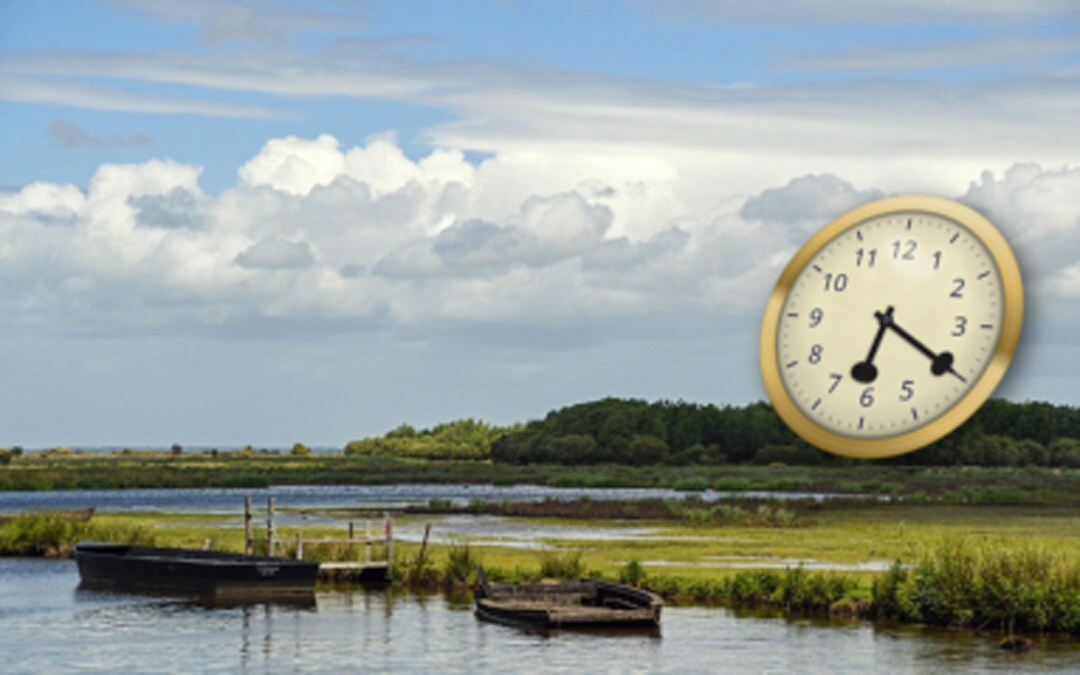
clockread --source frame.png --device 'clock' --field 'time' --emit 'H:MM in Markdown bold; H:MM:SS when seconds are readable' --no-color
**6:20**
